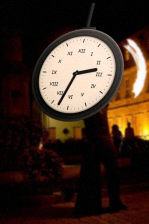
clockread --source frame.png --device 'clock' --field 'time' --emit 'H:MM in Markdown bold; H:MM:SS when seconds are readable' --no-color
**2:33**
